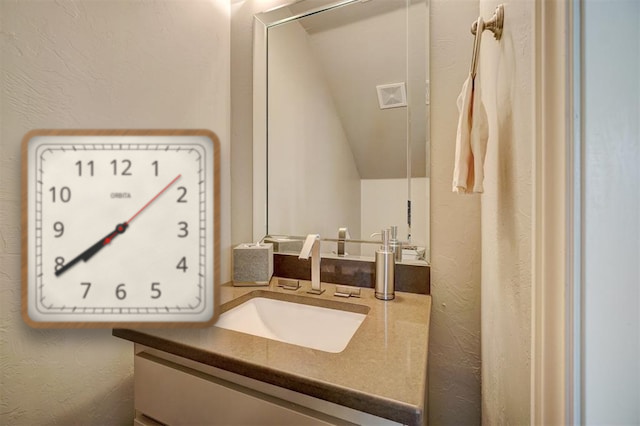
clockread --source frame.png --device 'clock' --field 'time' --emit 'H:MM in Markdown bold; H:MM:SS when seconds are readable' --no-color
**7:39:08**
